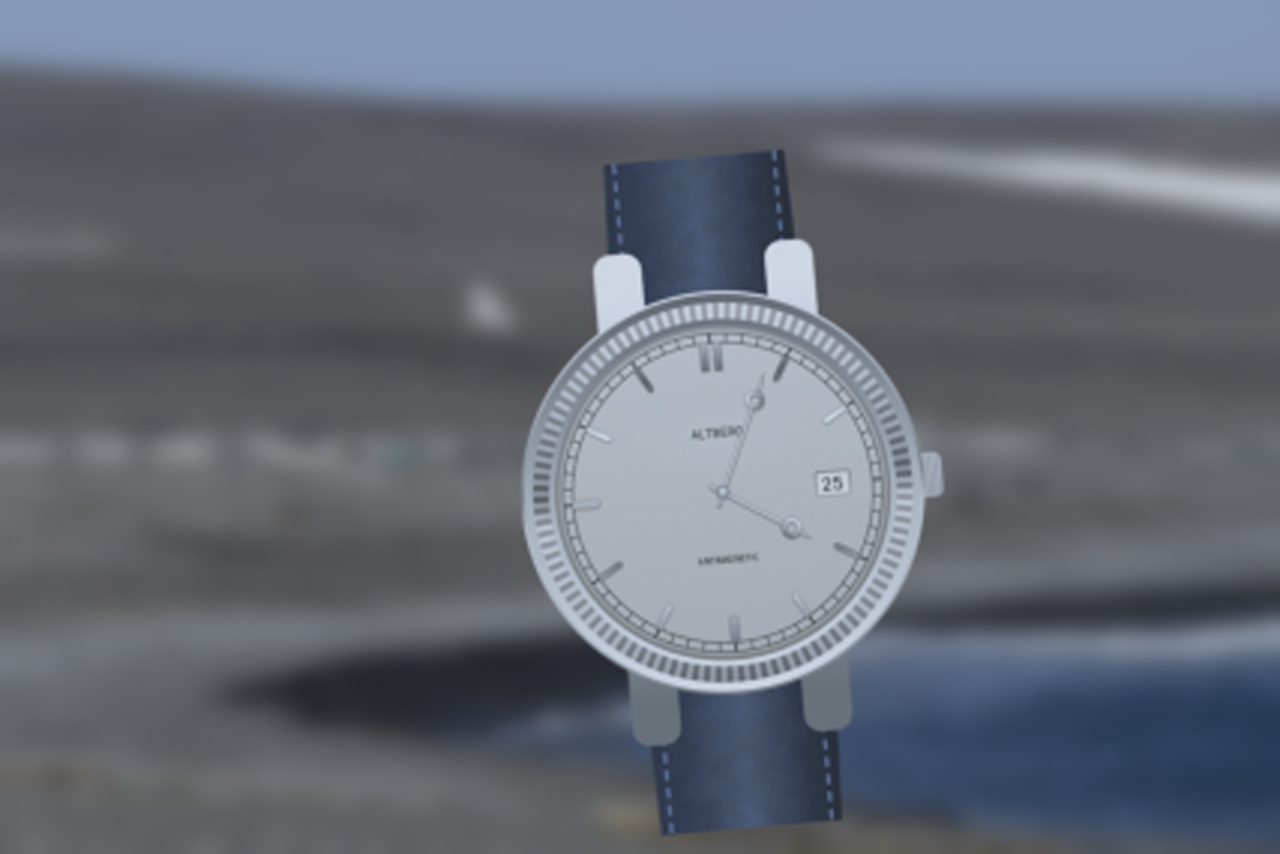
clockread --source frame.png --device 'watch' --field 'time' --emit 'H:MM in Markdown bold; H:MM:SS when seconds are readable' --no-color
**4:04**
